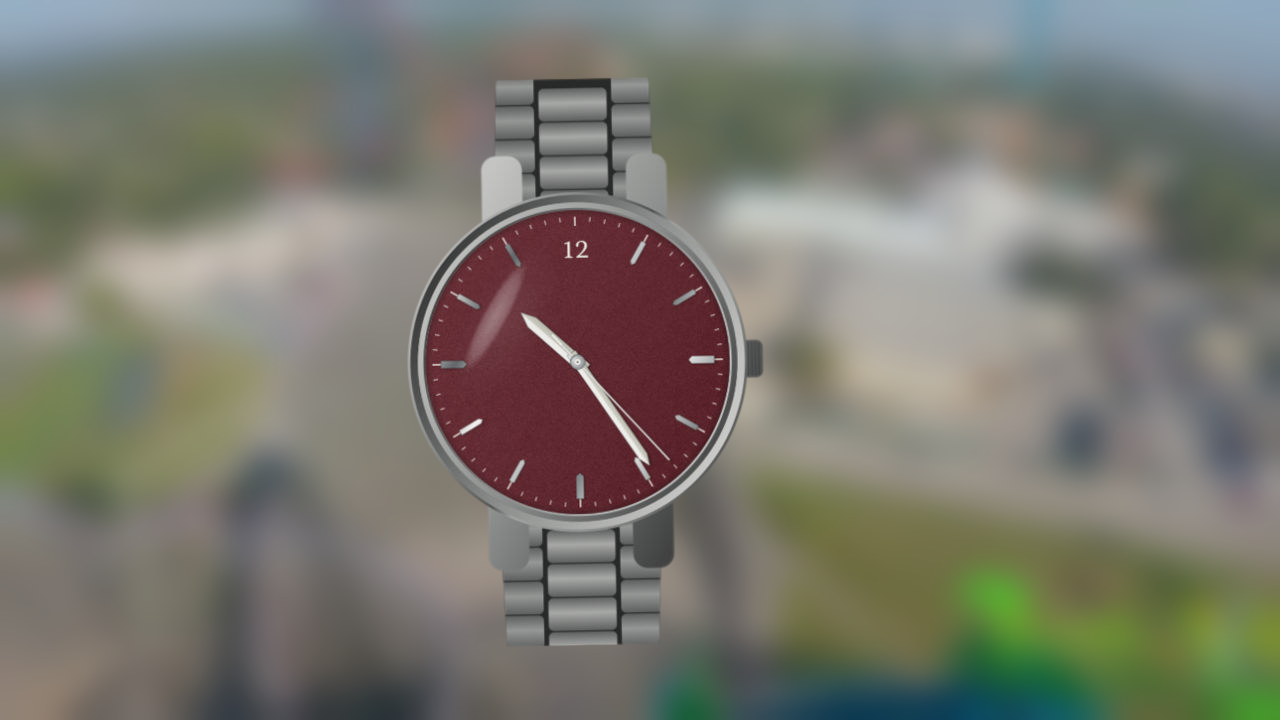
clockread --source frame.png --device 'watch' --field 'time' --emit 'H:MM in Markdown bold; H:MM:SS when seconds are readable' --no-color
**10:24:23**
